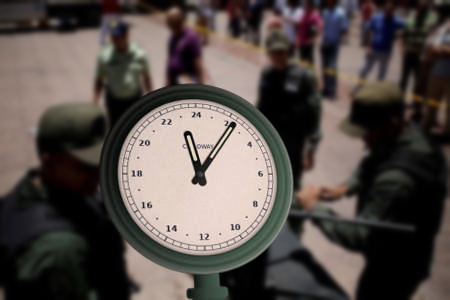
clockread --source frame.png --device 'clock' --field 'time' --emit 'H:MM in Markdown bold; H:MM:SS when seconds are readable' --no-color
**23:06**
